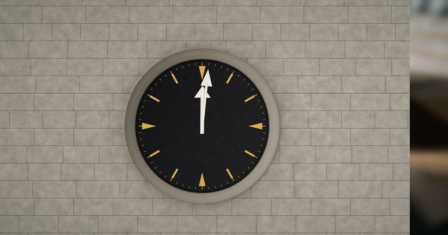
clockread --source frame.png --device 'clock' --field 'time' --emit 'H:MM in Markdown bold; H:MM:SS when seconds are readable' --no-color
**12:01**
